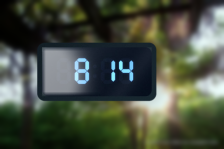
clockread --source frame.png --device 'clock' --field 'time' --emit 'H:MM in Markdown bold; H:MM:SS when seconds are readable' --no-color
**8:14**
